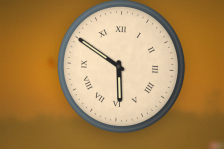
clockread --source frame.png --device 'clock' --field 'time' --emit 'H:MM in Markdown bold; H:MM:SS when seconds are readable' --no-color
**5:50**
